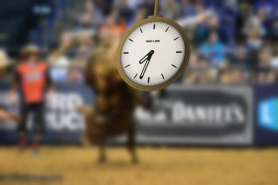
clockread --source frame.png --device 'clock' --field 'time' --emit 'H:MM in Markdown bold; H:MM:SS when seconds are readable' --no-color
**7:33**
